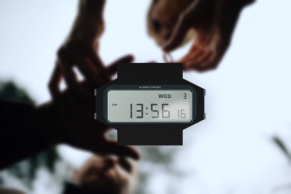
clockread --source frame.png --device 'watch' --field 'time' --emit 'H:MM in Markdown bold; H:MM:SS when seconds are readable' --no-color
**13:56:16**
